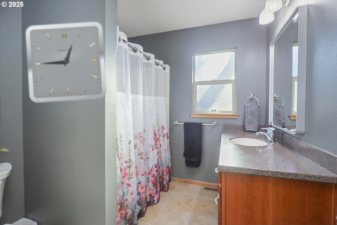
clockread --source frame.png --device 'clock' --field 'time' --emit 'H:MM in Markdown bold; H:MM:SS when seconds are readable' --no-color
**12:45**
